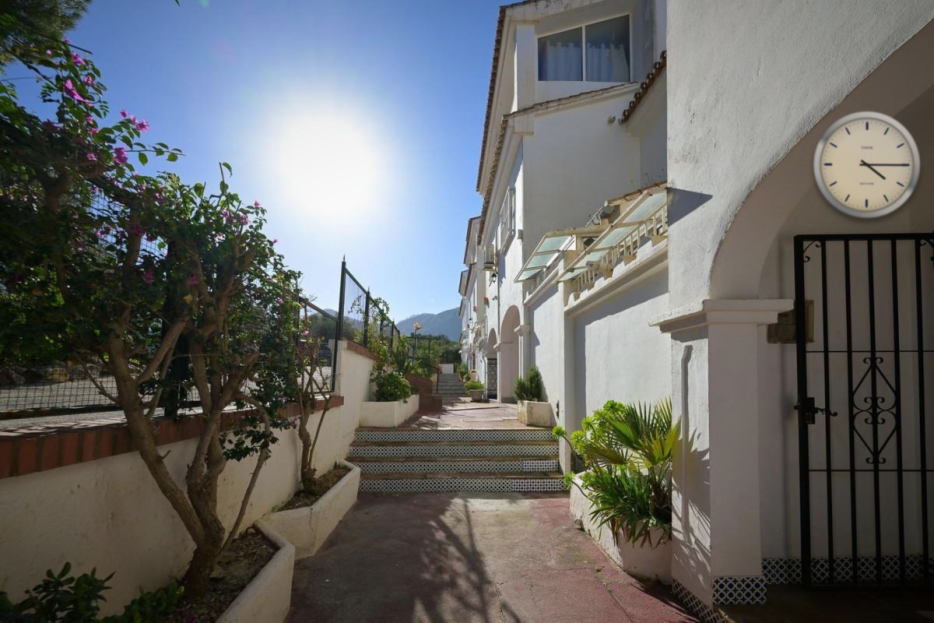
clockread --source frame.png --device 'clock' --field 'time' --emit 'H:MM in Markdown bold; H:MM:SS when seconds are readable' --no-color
**4:15**
